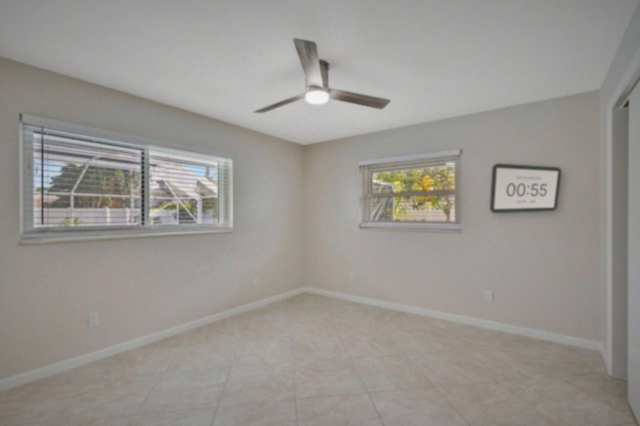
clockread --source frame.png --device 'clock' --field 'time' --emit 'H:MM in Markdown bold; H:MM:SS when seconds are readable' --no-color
**0:55**
